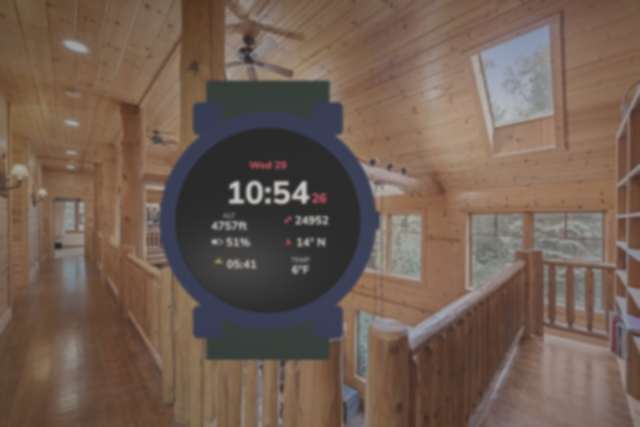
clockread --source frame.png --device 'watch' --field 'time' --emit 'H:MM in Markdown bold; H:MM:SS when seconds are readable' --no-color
**10:54**
